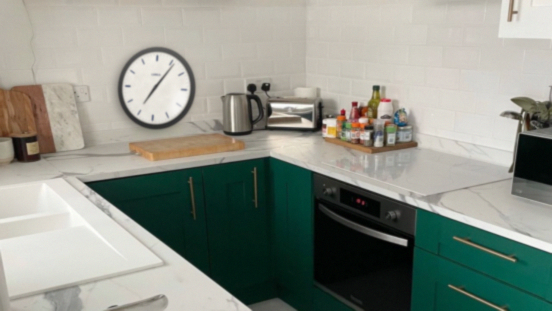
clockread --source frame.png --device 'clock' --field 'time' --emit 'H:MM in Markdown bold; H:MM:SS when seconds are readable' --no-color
**7:06**
